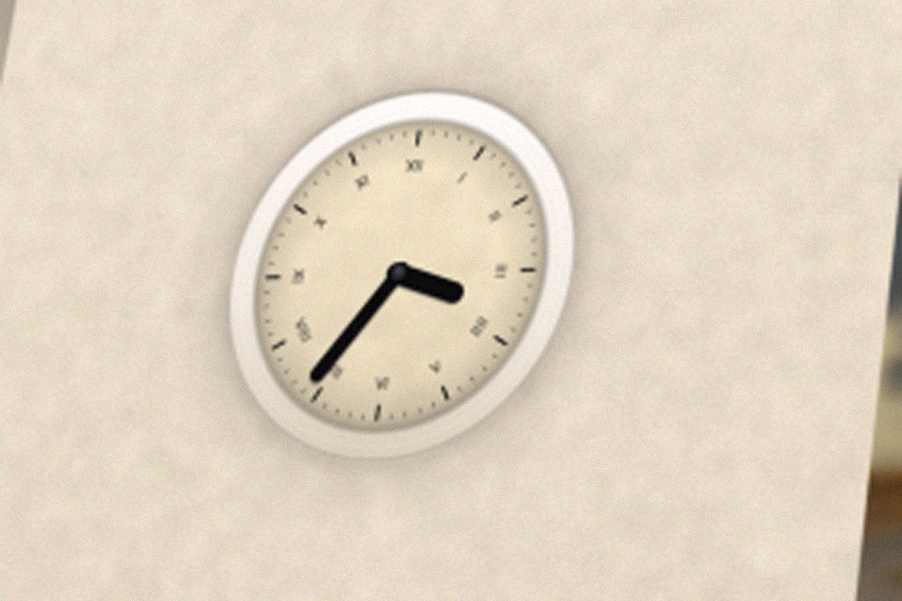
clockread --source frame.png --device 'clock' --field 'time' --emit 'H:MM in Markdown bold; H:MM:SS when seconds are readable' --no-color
**3:36**
